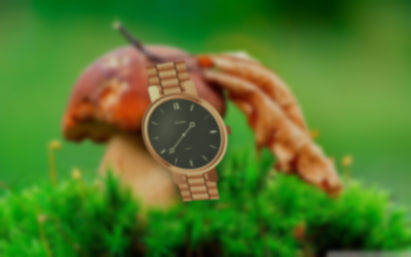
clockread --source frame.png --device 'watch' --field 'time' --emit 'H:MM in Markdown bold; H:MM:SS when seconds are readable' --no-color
**1:38**
